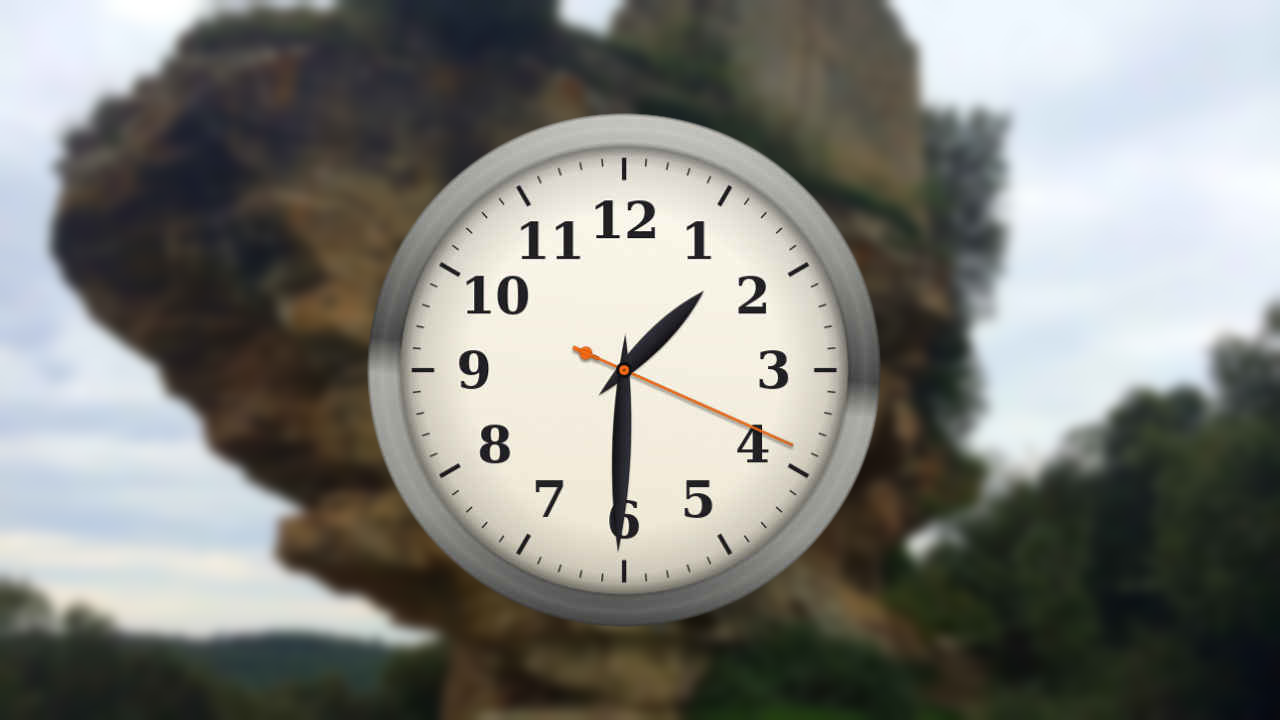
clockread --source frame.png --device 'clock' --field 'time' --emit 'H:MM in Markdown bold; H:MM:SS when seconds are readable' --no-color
**1:30:19**
